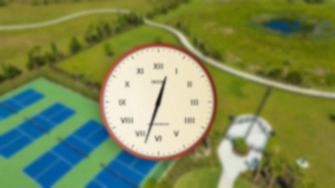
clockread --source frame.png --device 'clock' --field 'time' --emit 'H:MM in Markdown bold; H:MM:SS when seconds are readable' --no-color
**12:33**
